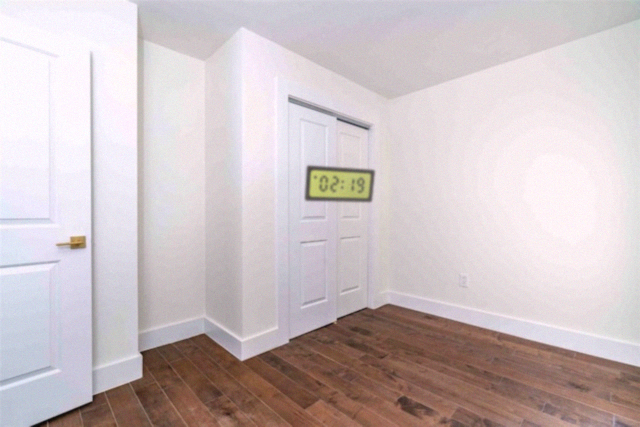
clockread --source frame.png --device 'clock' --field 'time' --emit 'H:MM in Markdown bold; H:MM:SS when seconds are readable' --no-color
**2:19**
